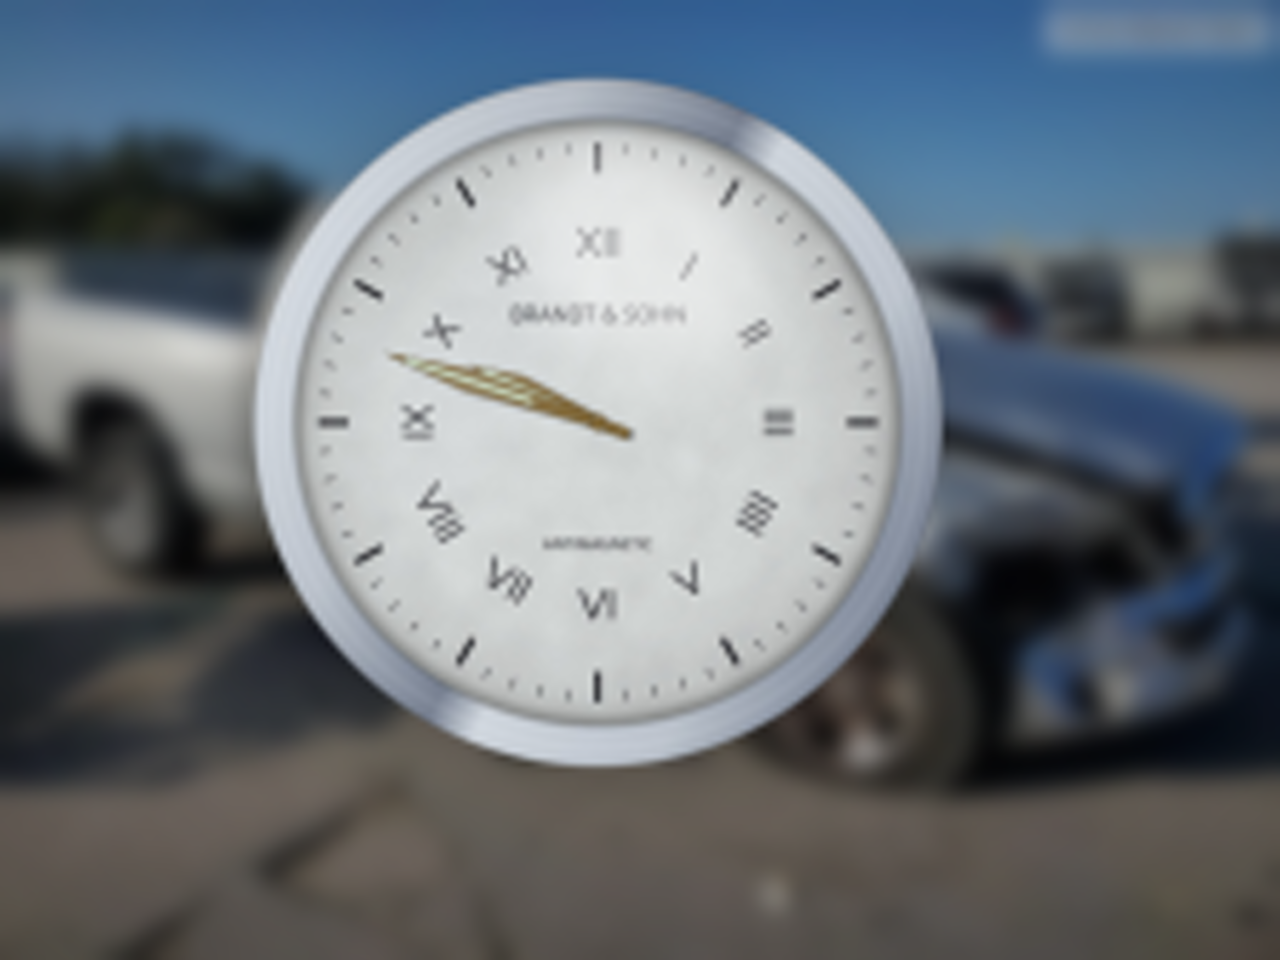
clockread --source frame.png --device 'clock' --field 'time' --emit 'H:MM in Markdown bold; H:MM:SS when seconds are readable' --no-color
**9:48**
